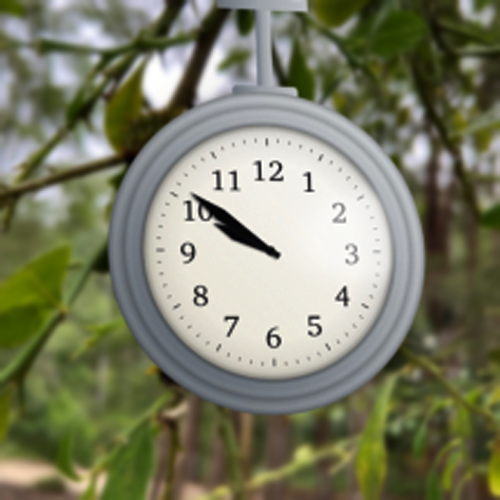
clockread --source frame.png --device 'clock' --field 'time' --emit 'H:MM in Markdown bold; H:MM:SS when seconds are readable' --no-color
**9:51**
